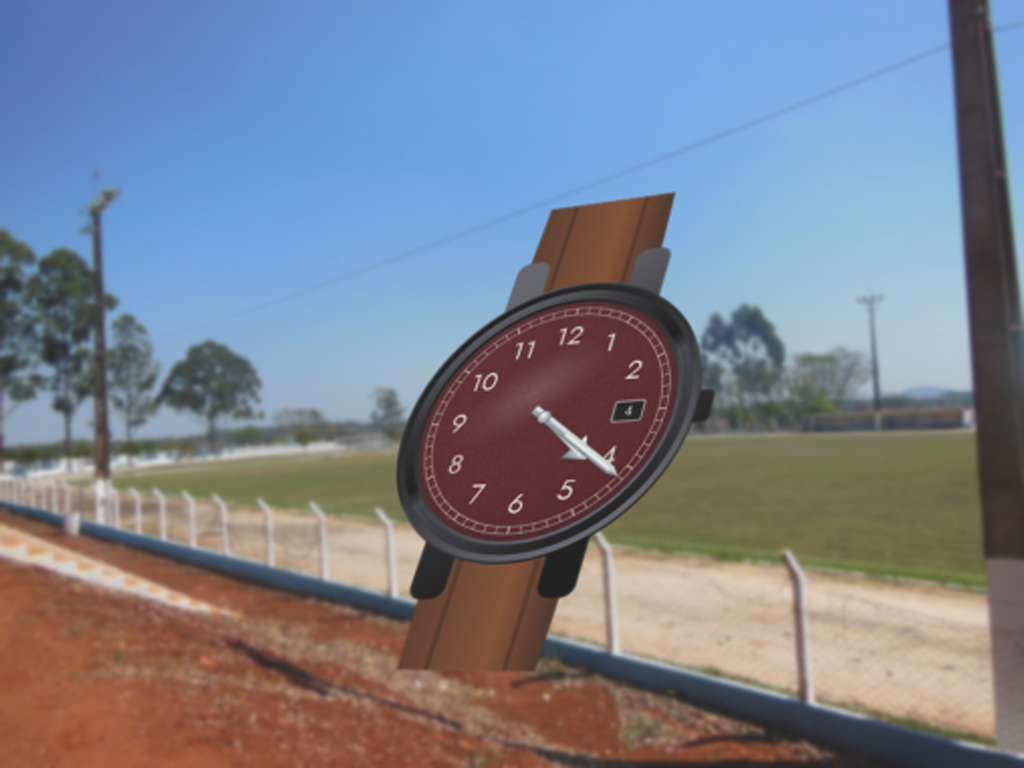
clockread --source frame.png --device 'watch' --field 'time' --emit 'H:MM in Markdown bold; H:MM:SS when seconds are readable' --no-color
**4:21**
